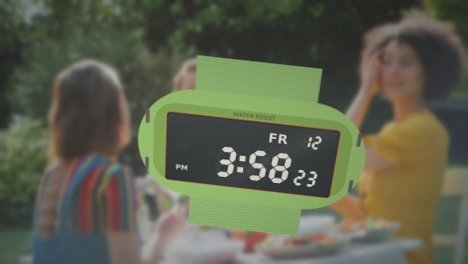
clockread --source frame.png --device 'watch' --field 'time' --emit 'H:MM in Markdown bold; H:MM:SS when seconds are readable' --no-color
**3:58:23**
